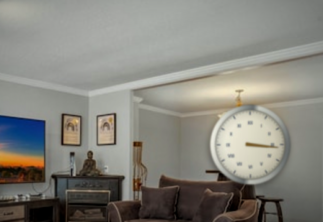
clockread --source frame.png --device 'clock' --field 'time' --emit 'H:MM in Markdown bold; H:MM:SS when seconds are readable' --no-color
**3:16**
